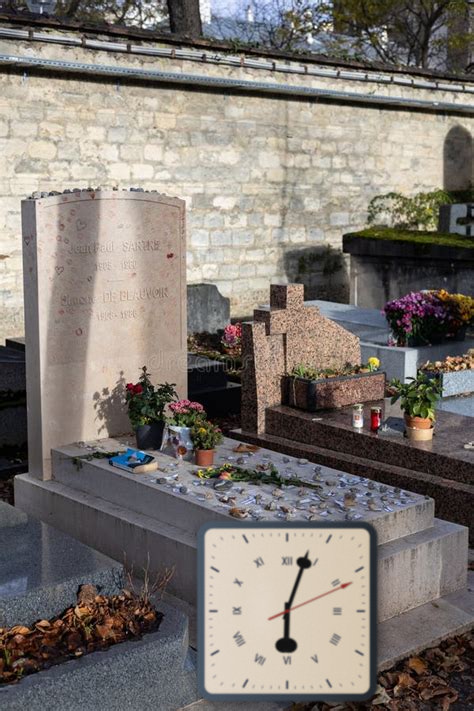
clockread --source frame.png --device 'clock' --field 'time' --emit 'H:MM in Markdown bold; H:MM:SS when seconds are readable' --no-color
**6:03:11**
